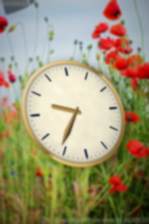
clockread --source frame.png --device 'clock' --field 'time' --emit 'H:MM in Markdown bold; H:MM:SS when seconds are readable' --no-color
**9:36**
